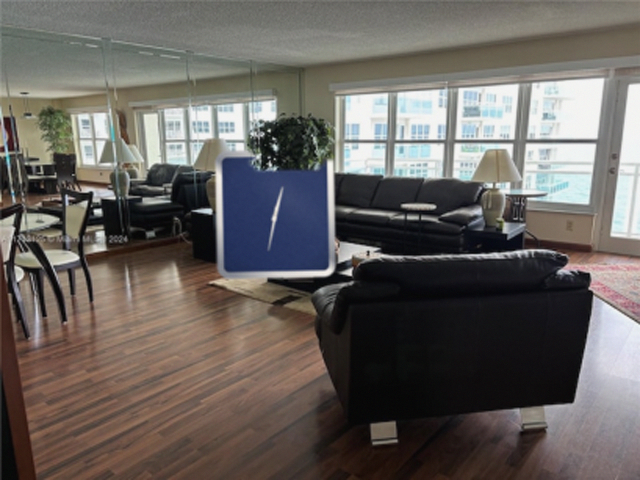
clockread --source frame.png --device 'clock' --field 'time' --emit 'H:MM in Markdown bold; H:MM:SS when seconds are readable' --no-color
**12:32**
